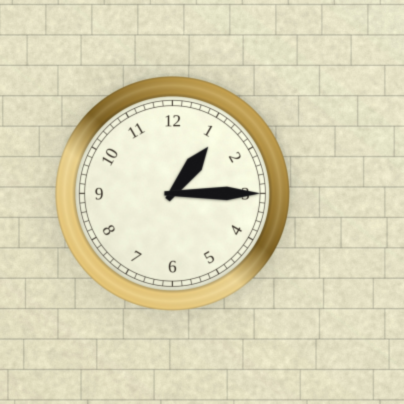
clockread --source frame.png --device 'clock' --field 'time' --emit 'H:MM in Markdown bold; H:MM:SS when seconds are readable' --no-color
**1:15**
